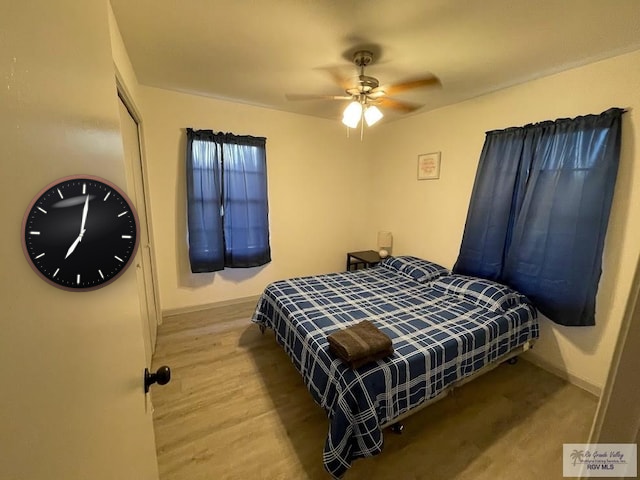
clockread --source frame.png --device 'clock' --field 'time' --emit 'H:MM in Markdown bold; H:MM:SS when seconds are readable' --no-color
**7:01**
